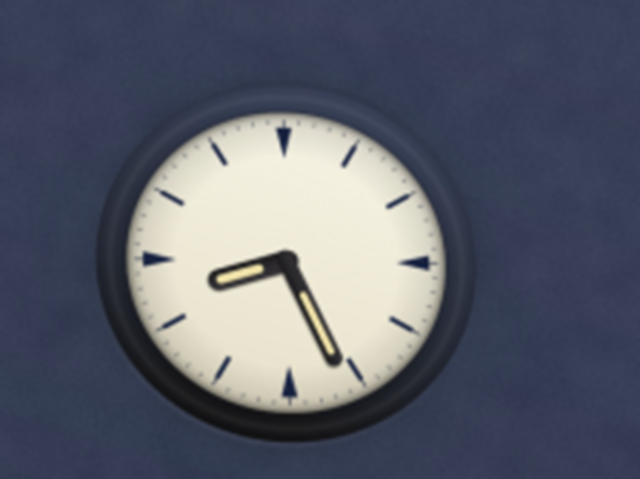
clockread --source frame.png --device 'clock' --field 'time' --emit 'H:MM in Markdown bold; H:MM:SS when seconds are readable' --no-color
**8:26**
